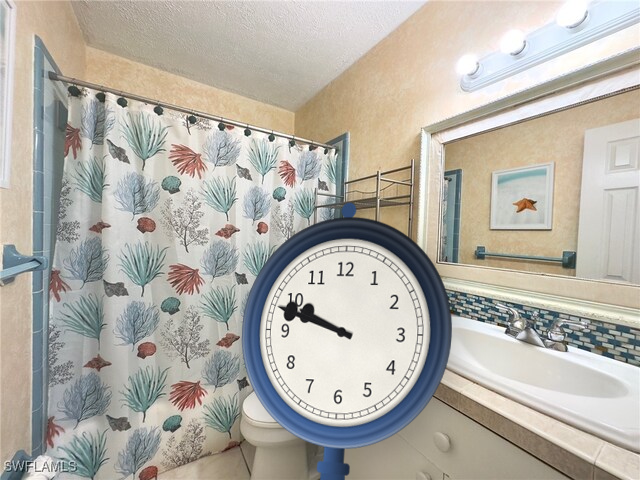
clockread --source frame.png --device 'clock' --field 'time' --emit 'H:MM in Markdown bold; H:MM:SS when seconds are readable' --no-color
**9:48**
